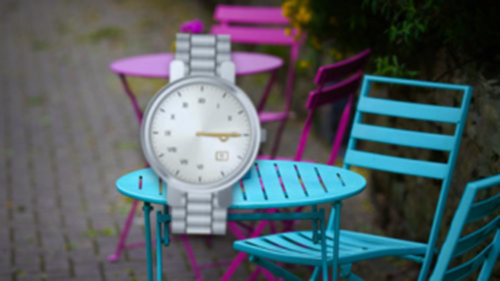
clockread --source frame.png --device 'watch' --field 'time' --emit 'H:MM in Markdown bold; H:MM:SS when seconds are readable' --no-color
**3:15**
